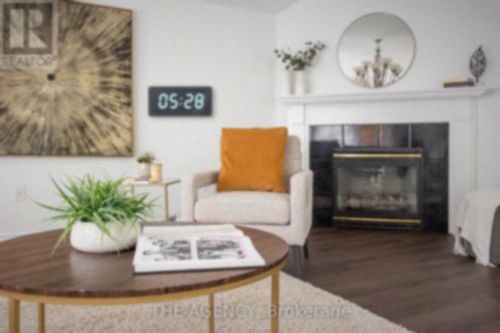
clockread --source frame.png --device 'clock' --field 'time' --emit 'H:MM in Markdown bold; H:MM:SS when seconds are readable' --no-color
**5:28**
